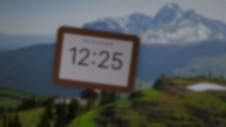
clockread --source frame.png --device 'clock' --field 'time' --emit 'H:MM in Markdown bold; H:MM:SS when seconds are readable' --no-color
**12:25**
